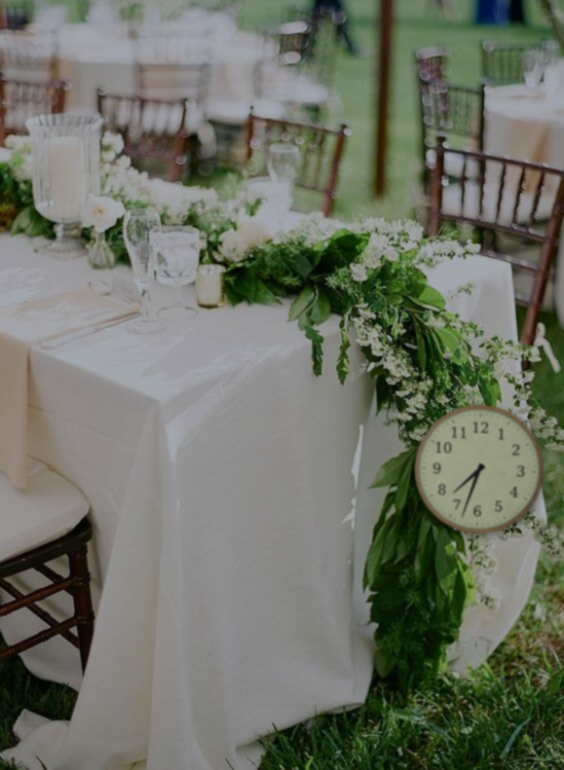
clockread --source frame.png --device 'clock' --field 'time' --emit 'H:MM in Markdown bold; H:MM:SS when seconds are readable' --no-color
**7:33**
